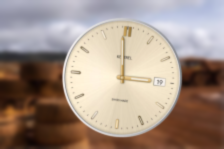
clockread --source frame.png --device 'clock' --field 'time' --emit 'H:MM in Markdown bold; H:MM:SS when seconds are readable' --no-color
**2:59**
